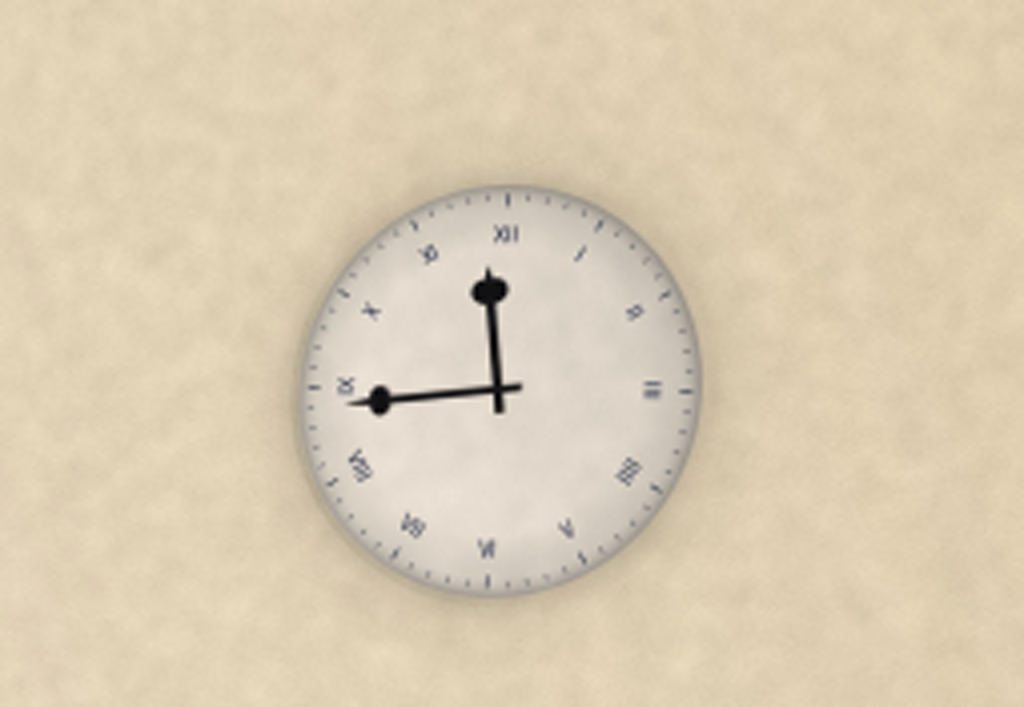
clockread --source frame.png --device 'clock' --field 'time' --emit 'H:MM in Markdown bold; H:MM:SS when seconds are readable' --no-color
**11:44**
